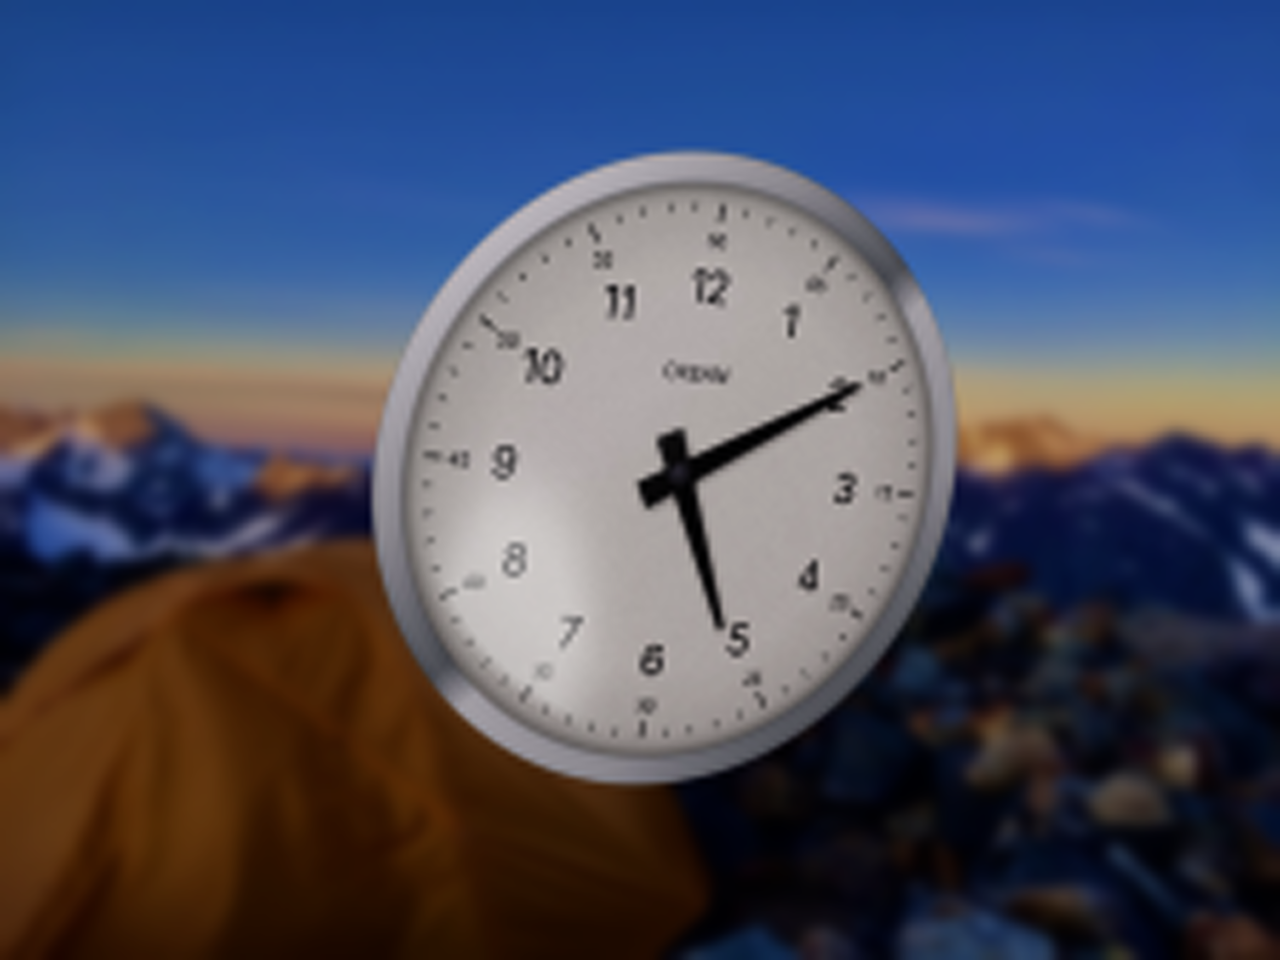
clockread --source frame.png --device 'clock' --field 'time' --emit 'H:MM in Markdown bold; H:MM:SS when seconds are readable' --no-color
**5:10**
